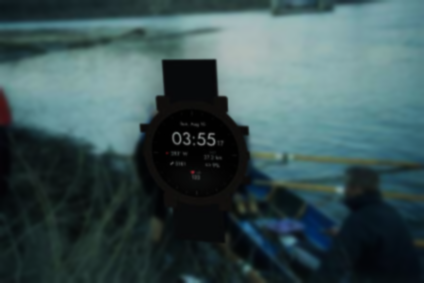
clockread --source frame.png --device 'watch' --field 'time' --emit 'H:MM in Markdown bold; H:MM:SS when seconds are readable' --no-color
**3:55**
